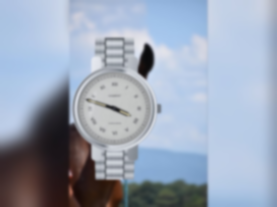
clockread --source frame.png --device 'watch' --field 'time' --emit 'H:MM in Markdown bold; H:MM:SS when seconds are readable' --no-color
**3:48**
